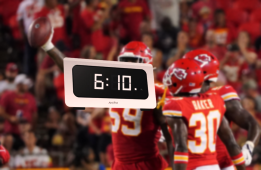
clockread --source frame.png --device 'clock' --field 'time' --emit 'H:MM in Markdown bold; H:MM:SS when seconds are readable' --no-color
**6:10**
